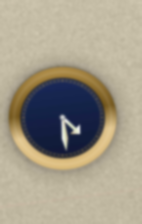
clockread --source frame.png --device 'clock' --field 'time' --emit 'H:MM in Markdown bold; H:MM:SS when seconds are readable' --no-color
**4:29**
